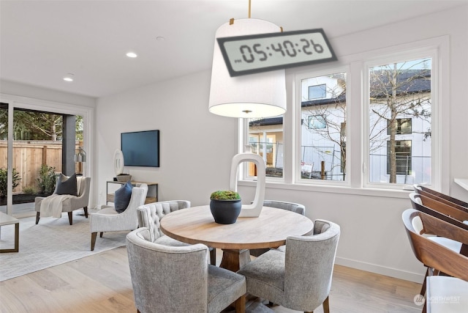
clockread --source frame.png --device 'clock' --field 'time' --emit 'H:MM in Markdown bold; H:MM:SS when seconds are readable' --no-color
**5:40:26**
